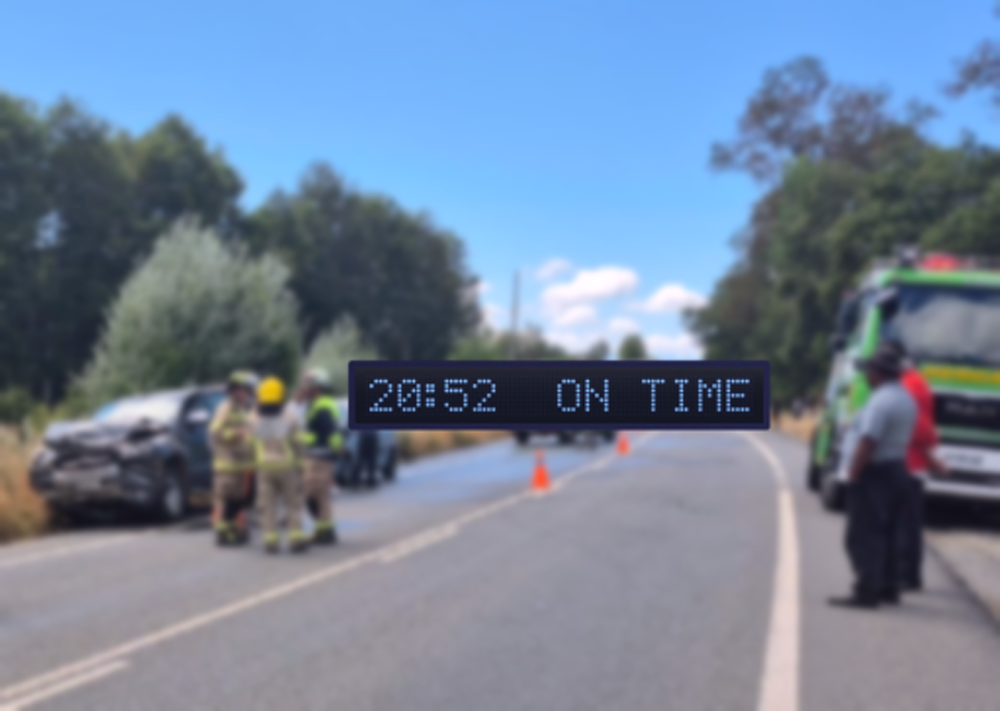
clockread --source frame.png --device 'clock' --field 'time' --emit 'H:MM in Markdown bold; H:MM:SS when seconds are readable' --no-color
**20:52**
